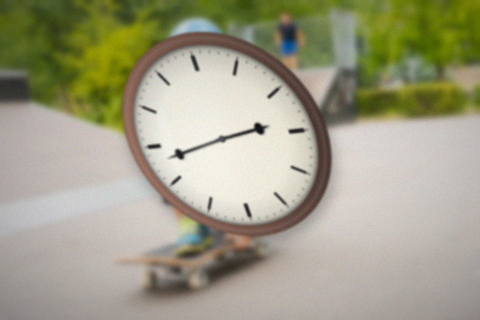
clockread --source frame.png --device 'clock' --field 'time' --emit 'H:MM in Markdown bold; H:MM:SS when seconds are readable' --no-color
**2:43**
